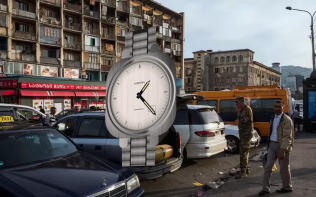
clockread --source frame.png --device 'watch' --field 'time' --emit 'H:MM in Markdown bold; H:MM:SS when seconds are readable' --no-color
**1:23**
